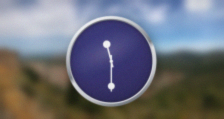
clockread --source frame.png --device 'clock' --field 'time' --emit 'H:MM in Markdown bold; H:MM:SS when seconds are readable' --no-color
**11:30**
